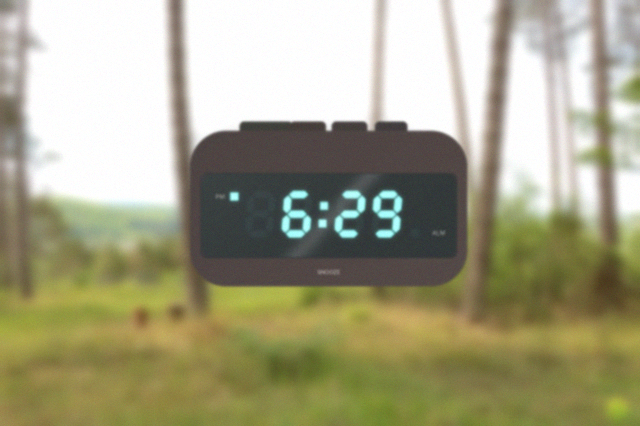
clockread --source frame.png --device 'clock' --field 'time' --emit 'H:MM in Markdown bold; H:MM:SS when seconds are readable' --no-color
**6:29**
